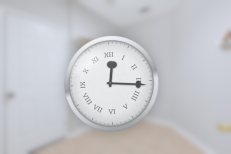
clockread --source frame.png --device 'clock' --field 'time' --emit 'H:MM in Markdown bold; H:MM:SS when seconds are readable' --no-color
**12:16**
